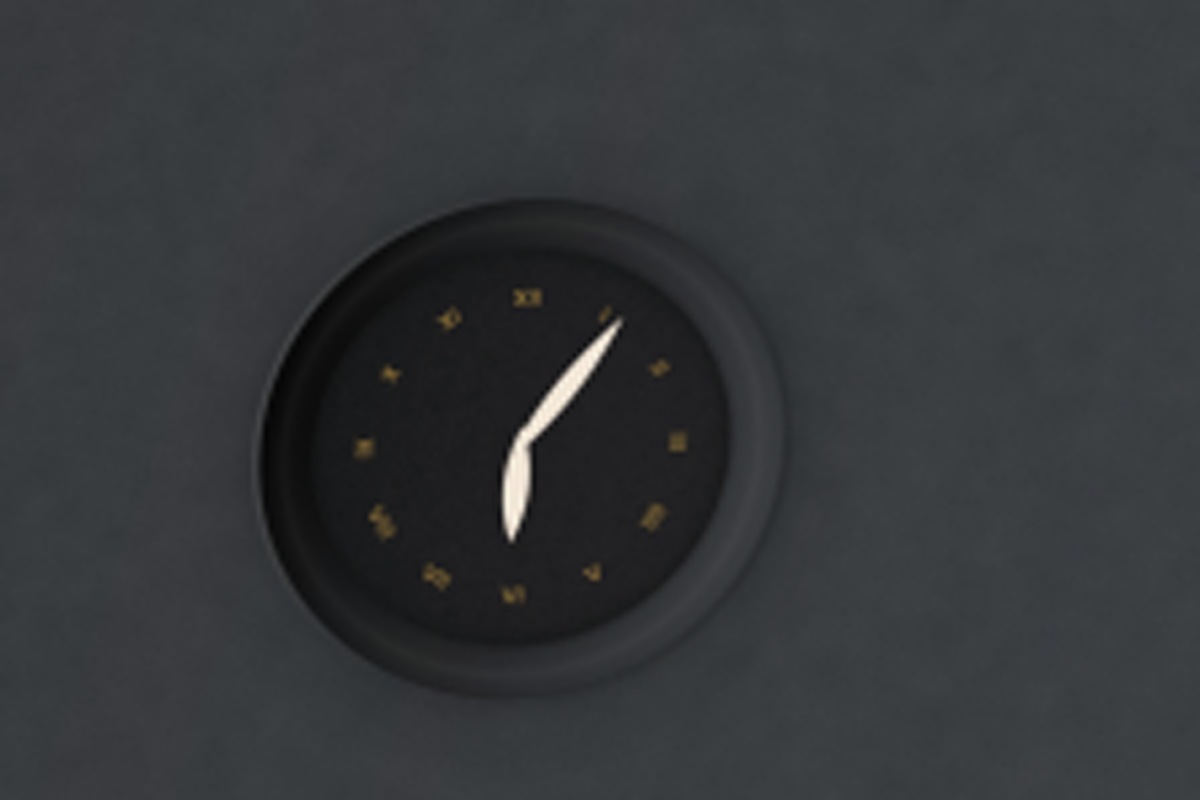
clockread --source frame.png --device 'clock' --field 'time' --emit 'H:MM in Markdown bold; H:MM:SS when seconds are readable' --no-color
**6:06**
